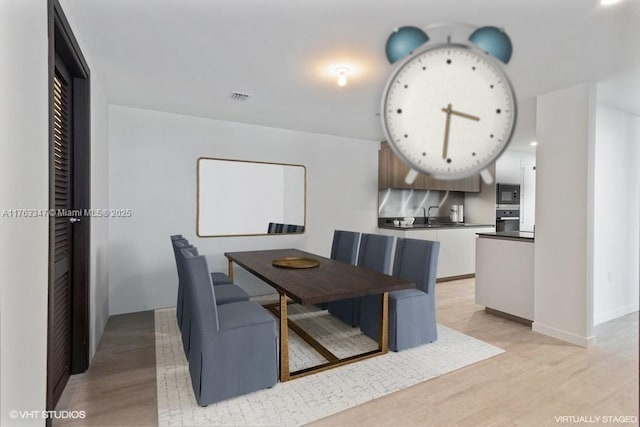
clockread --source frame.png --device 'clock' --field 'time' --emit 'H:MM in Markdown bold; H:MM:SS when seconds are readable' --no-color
**3:31**
